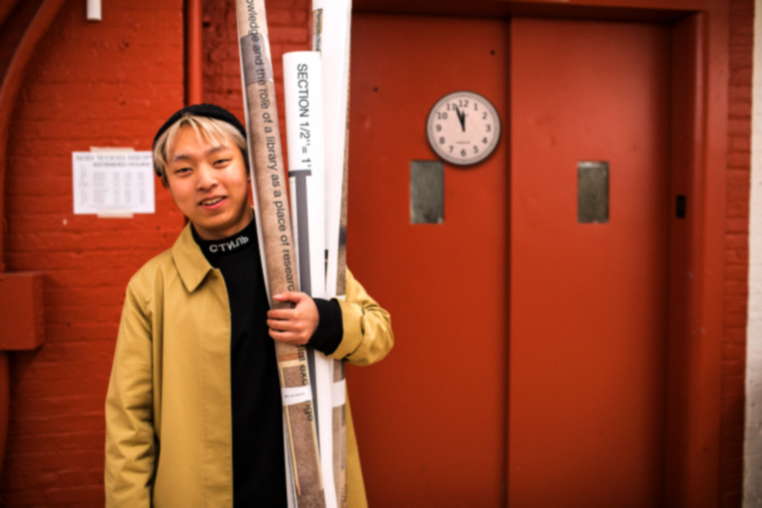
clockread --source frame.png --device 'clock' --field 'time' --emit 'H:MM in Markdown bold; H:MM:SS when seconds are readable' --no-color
**11:57**
